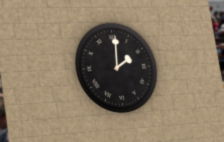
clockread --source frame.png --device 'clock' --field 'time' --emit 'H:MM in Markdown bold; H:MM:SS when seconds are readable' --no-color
**2:01**
